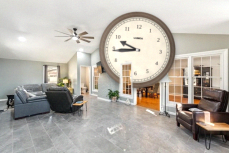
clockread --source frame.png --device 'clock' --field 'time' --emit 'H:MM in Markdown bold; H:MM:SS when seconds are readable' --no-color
**9:44**
